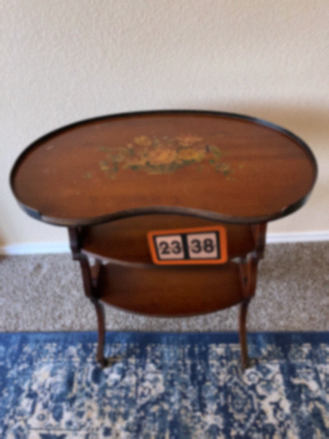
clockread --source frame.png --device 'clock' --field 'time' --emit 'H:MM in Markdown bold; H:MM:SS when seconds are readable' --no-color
**23:38**
